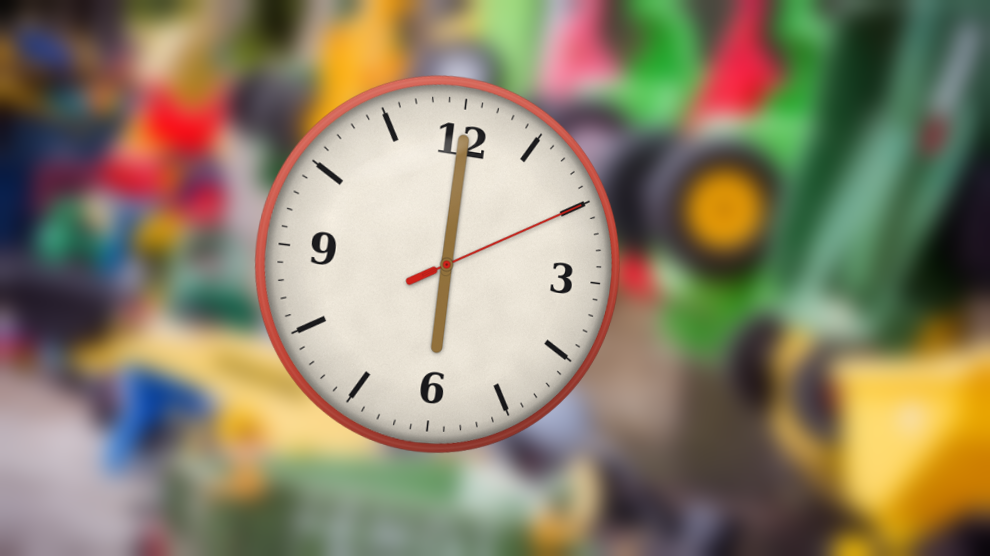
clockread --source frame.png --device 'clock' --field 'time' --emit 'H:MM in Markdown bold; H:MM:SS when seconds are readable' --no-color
**6:00:10**
